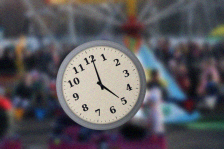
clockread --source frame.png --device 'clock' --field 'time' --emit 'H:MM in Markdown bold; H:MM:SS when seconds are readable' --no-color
**5:01**
